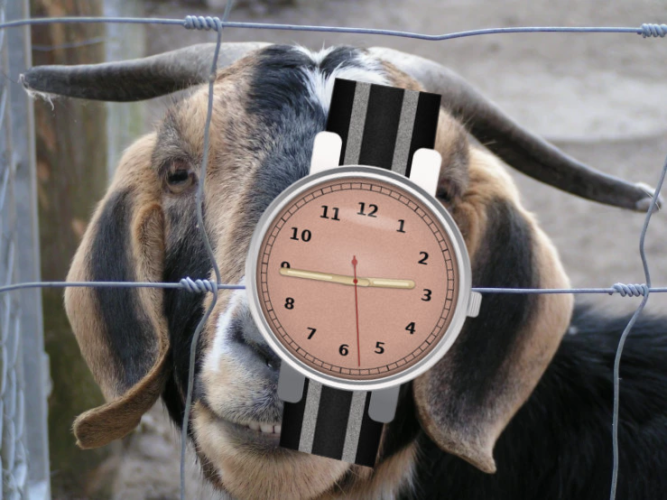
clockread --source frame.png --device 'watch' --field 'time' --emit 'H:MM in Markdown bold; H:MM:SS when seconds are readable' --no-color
**2:44:28**
